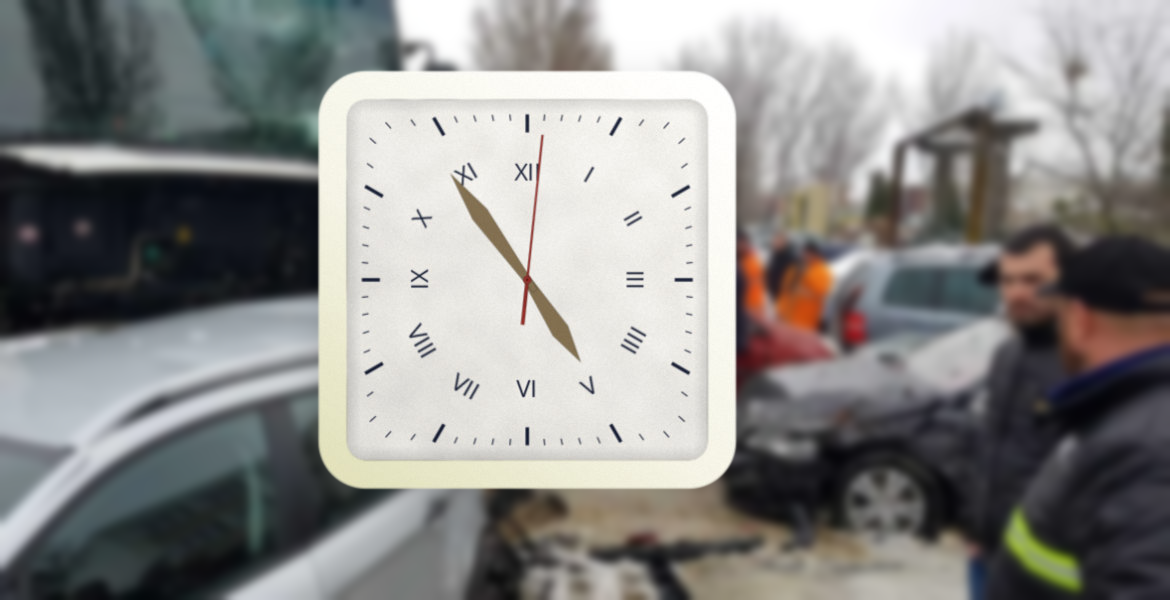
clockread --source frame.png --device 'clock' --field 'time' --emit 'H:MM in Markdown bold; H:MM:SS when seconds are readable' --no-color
**4:54:01**
